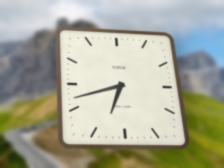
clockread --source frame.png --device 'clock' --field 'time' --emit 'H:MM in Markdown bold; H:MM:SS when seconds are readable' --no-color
**6:42**
